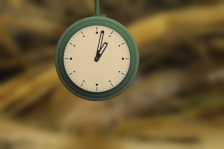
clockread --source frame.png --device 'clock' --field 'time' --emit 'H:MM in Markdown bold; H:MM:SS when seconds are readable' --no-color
**1:02**
